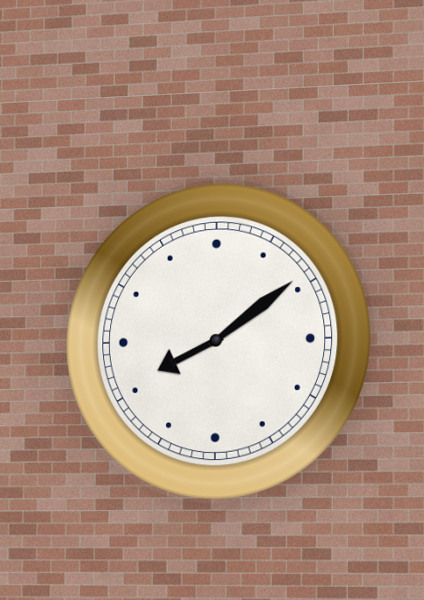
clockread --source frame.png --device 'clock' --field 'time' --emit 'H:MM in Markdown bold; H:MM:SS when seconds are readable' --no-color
**8:09**
